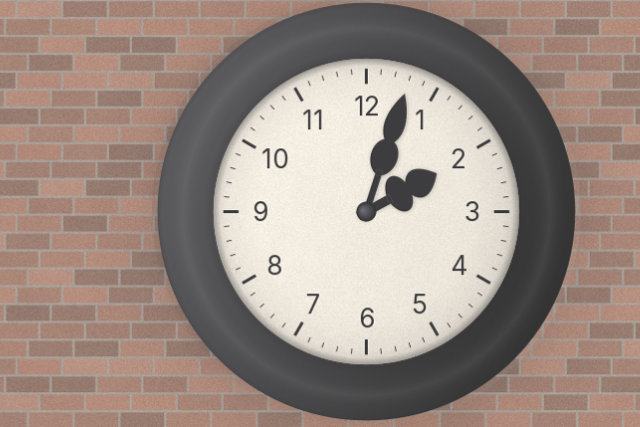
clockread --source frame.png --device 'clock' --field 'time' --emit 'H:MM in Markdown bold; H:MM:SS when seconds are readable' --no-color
**2:03**
